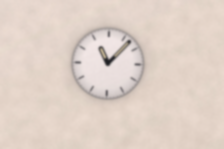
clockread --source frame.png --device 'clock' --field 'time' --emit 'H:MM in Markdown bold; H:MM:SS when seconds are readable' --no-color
**11:07**
